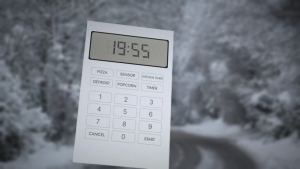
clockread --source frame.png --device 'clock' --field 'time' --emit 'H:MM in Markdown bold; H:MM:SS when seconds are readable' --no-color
**19:55**
